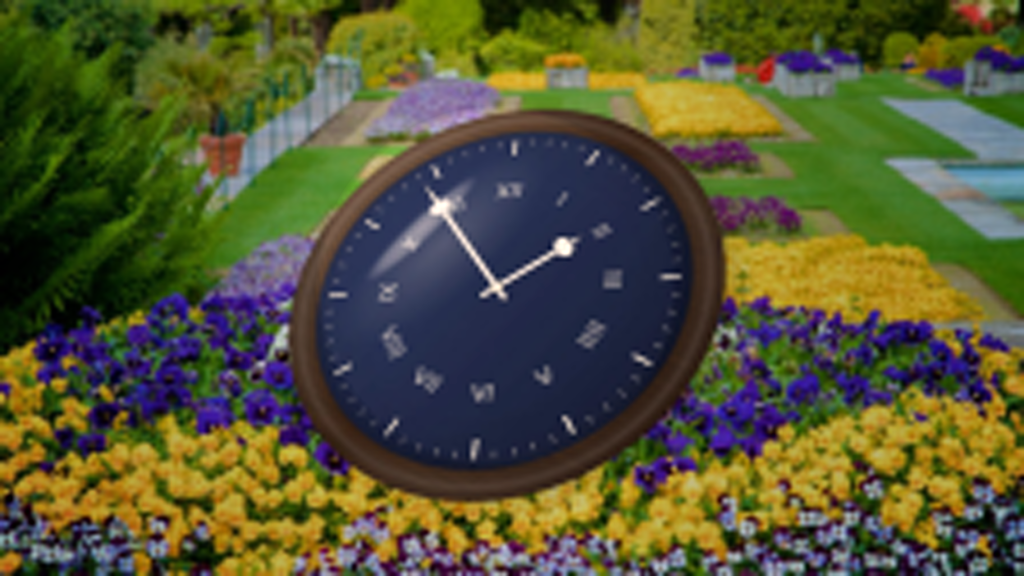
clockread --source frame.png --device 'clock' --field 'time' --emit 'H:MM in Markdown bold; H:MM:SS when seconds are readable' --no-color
**1:54**
